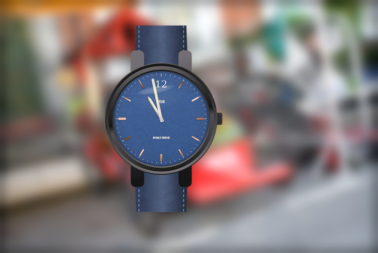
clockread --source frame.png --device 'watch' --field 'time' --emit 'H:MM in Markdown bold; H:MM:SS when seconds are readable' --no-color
**10:58**
